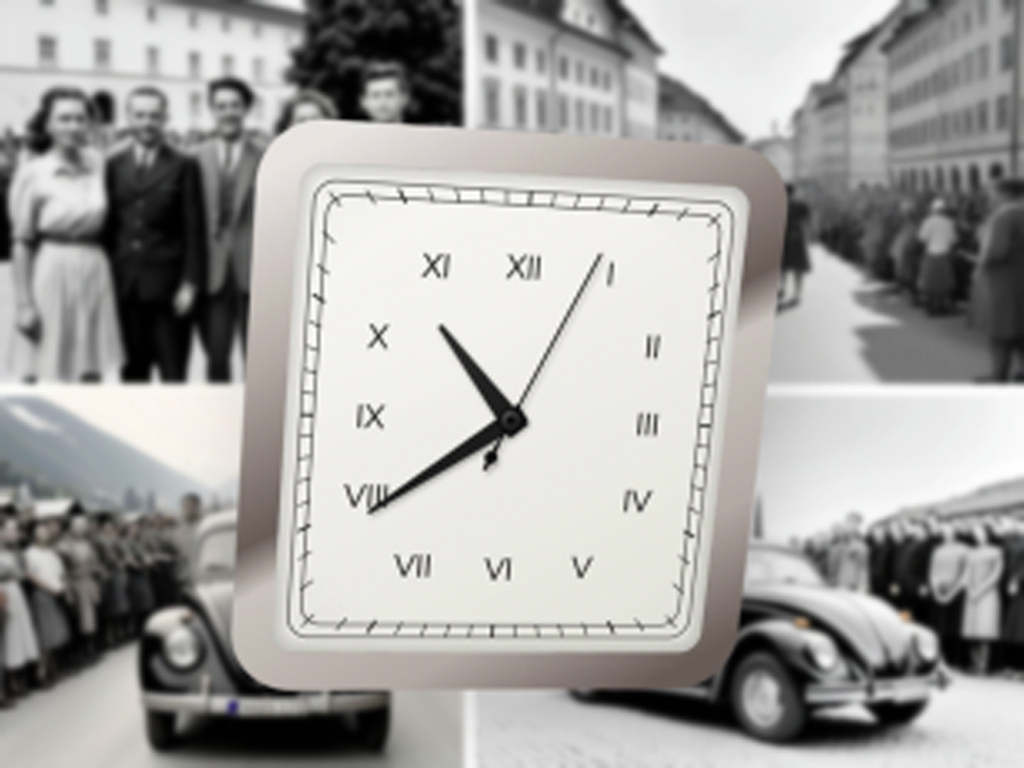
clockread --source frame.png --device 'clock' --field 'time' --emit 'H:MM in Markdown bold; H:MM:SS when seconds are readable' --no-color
**10:39:04**
